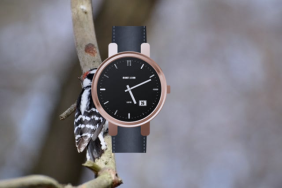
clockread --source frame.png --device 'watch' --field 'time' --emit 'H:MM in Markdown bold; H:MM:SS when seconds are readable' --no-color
**5:11**
